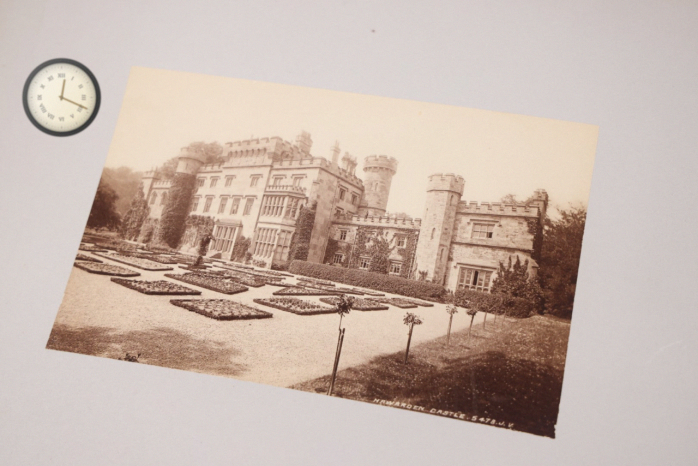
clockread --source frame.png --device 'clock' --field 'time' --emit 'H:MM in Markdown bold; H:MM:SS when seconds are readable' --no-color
**12:19**
